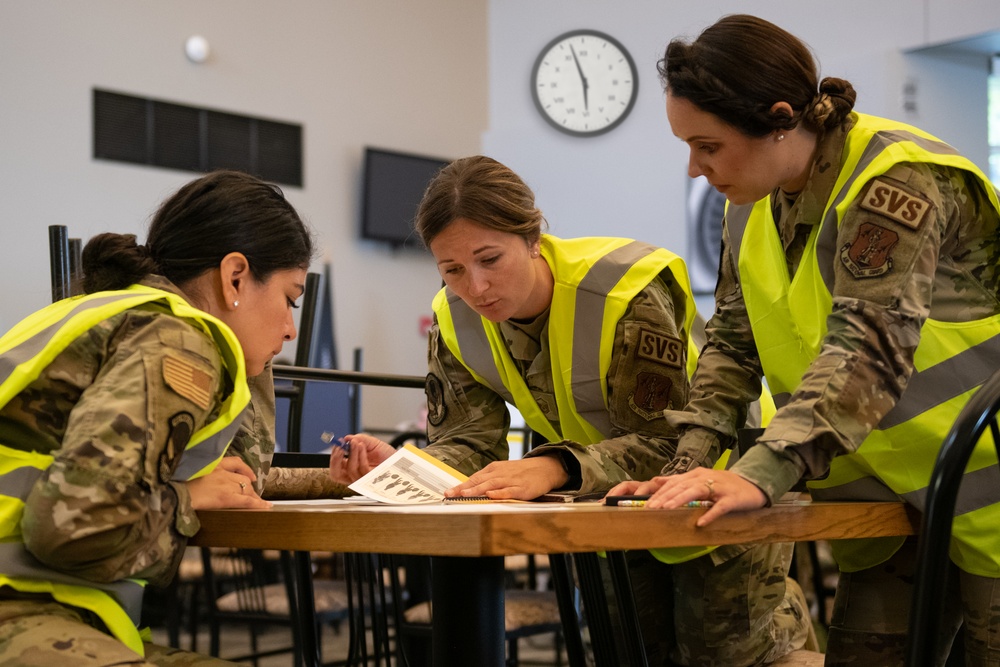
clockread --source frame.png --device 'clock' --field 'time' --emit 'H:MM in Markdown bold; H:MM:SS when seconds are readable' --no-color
**5:57**
